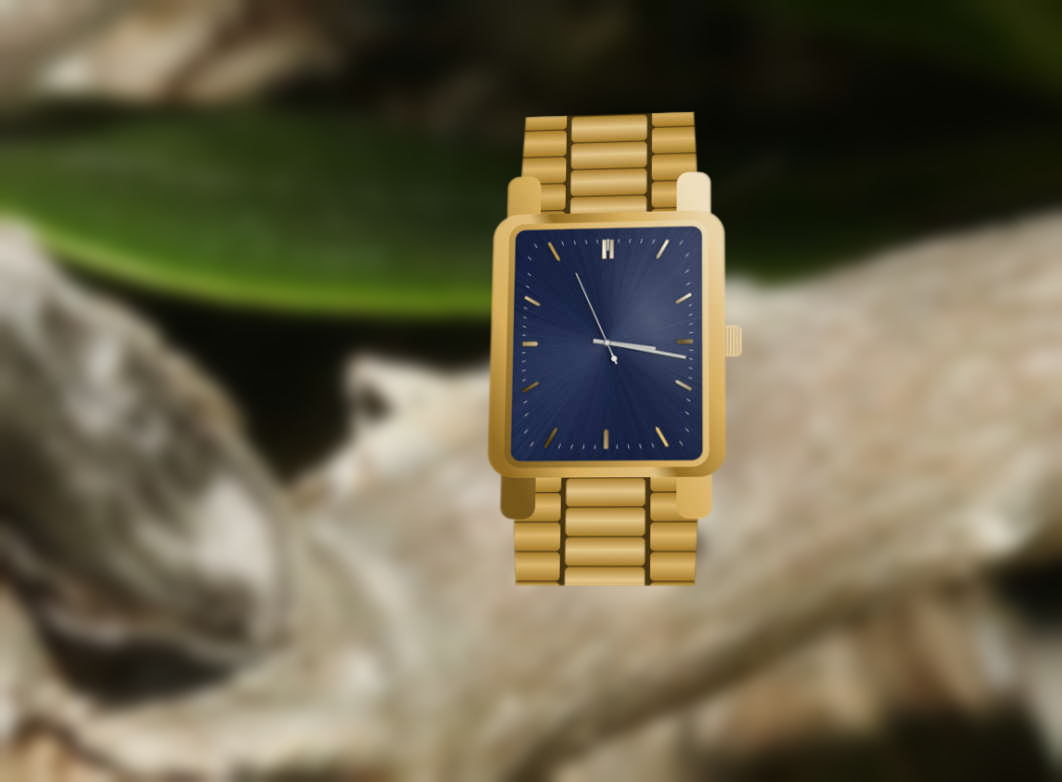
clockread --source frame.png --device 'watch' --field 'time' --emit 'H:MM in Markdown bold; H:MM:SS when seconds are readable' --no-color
**3:16:56**
